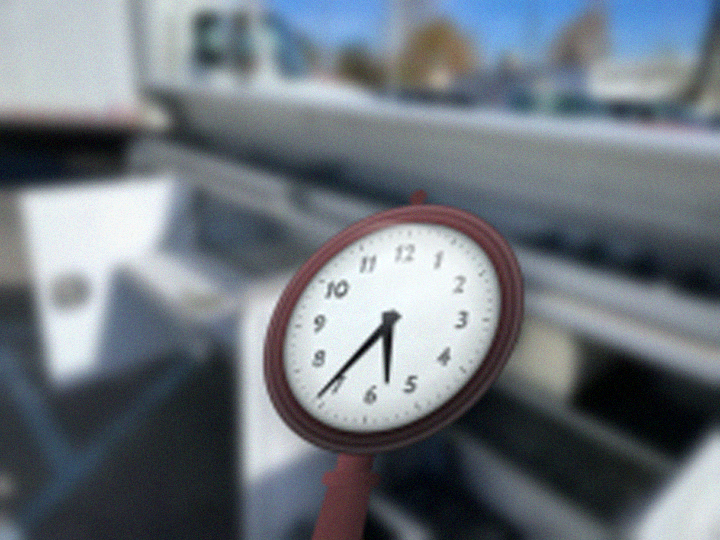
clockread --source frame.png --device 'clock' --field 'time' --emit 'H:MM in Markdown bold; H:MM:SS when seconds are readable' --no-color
**5:36**
